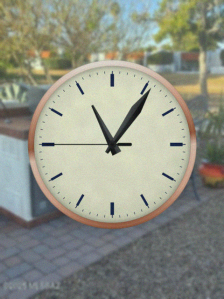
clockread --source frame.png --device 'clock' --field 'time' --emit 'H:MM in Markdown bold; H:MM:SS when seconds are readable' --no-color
**11:05:45**
